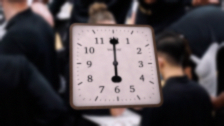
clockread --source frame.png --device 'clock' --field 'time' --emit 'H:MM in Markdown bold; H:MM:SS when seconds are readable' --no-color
**6:00**
